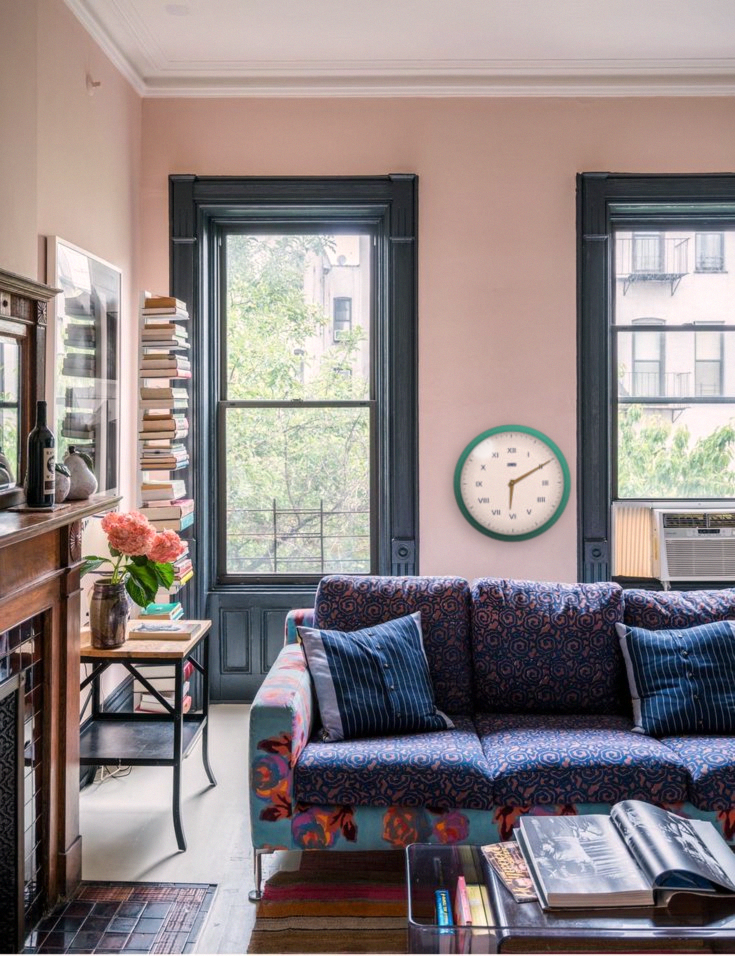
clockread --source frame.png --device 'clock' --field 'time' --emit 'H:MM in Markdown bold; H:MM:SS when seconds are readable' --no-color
**6:10**
